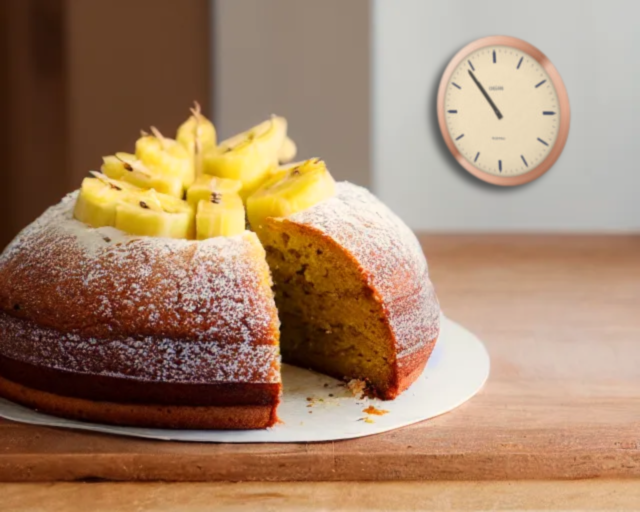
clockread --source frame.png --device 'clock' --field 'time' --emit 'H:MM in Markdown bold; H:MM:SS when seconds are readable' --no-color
**10:54**
